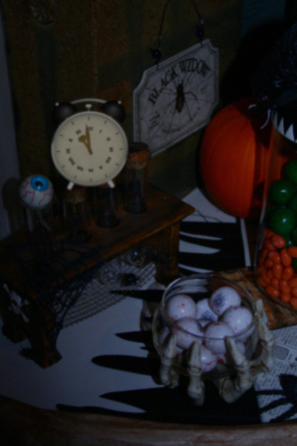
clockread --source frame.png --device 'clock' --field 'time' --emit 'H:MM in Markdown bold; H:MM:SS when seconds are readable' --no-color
**10:59**
